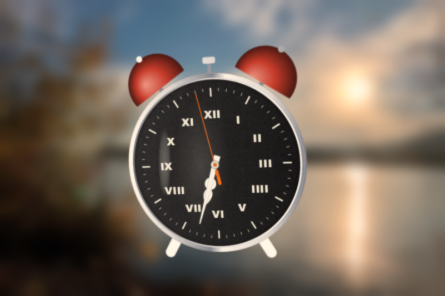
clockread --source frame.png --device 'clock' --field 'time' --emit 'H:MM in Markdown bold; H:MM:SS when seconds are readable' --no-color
**6:32:58**
